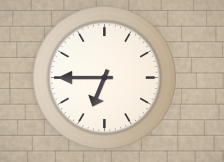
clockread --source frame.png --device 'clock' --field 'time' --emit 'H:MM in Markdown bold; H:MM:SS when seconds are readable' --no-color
**6:45**
